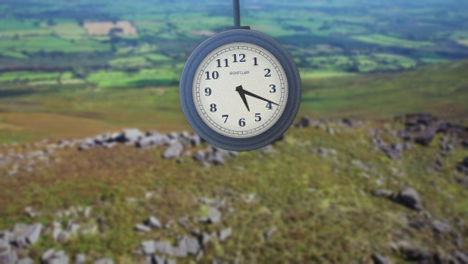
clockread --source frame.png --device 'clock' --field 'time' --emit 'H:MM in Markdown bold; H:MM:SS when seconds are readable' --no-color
**5:19**
